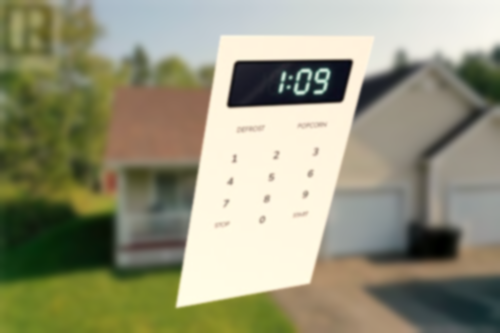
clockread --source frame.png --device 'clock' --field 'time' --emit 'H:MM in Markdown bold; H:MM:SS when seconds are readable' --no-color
**1:09**
